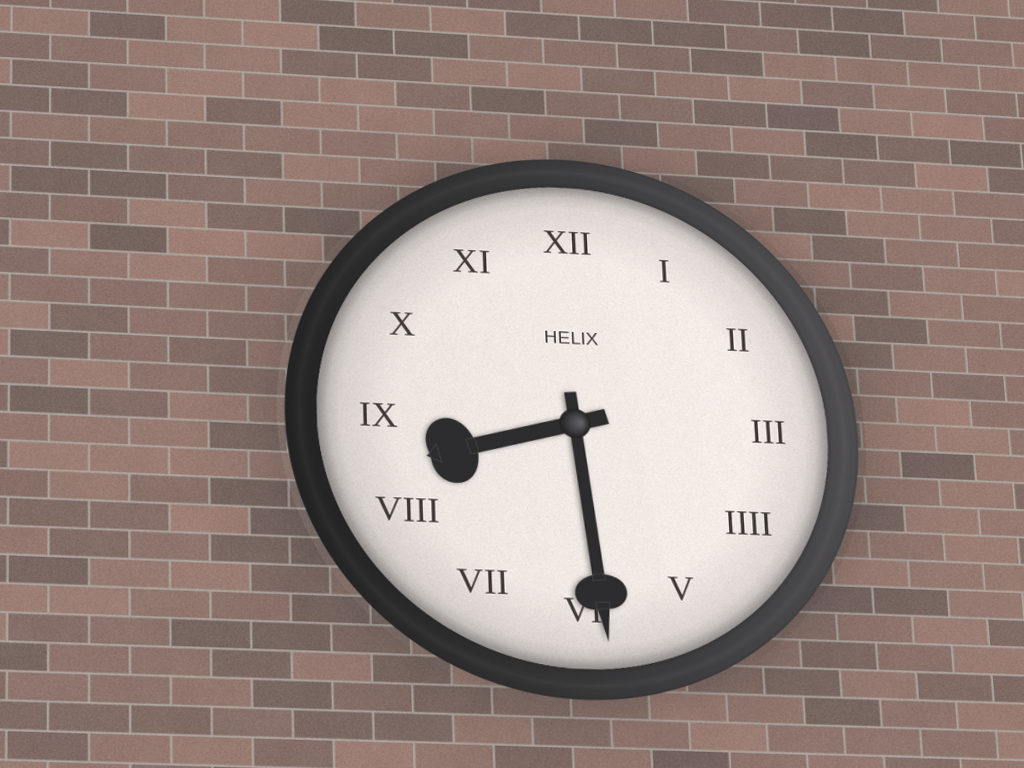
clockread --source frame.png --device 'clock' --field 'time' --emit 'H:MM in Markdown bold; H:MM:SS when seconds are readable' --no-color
**8:29**
